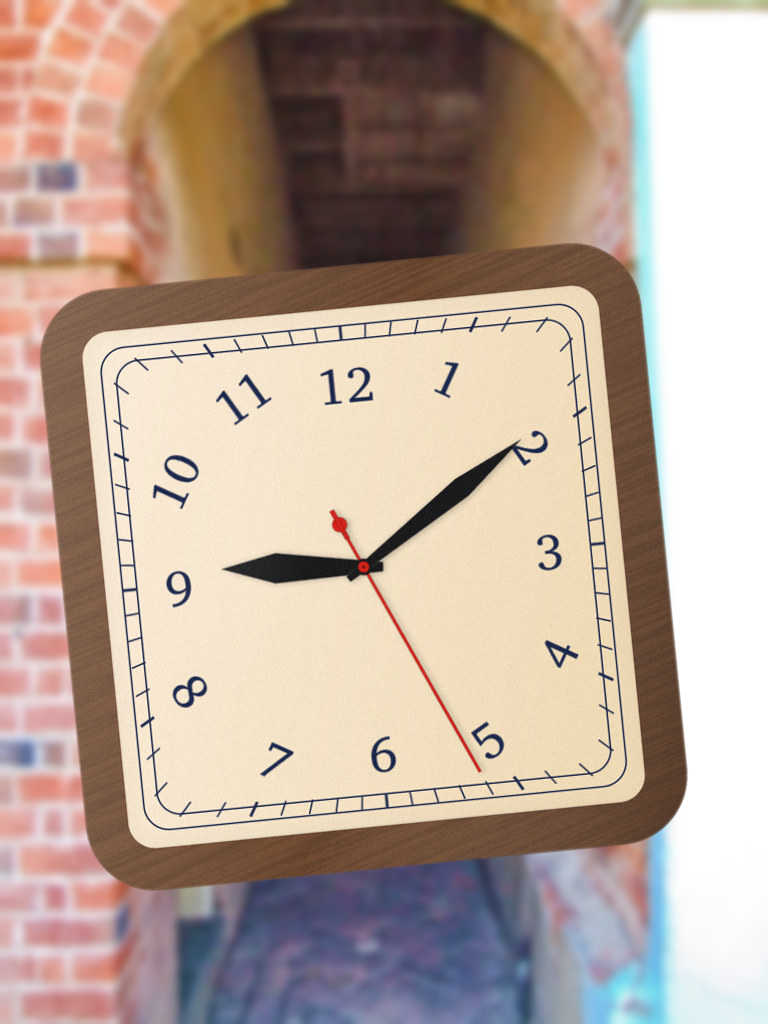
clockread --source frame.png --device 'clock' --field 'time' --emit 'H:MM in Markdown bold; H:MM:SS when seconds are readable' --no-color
**9:09:26**
